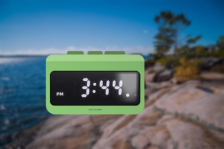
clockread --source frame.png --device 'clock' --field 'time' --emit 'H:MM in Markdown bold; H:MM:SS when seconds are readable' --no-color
**3:44**
